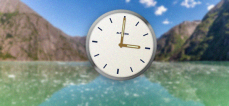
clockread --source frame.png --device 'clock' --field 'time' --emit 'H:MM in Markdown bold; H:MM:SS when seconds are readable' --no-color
**3:00**
